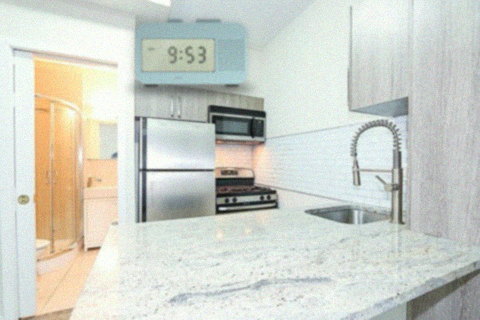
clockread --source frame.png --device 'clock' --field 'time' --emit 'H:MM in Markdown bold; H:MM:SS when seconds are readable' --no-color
**9:53**
